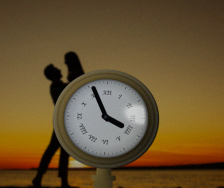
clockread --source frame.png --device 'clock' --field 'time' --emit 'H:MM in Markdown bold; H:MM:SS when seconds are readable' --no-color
**3:56**
